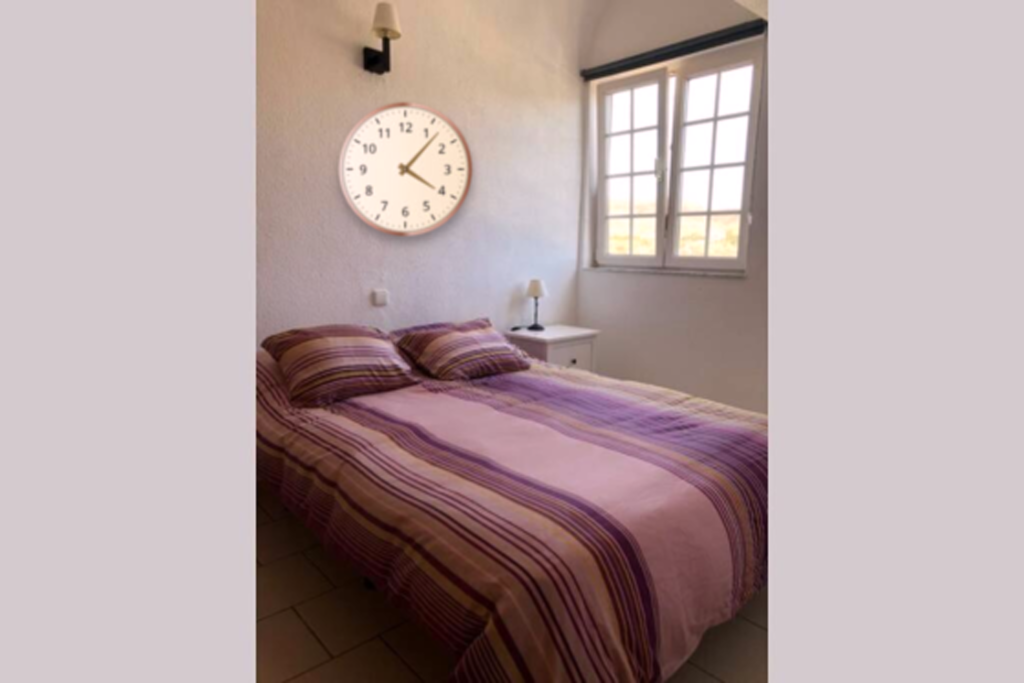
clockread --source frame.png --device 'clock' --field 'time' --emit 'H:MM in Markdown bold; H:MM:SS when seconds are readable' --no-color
**4:07**
